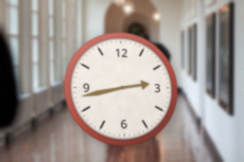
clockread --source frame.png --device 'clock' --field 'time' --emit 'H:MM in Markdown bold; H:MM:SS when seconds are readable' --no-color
**2:43**
